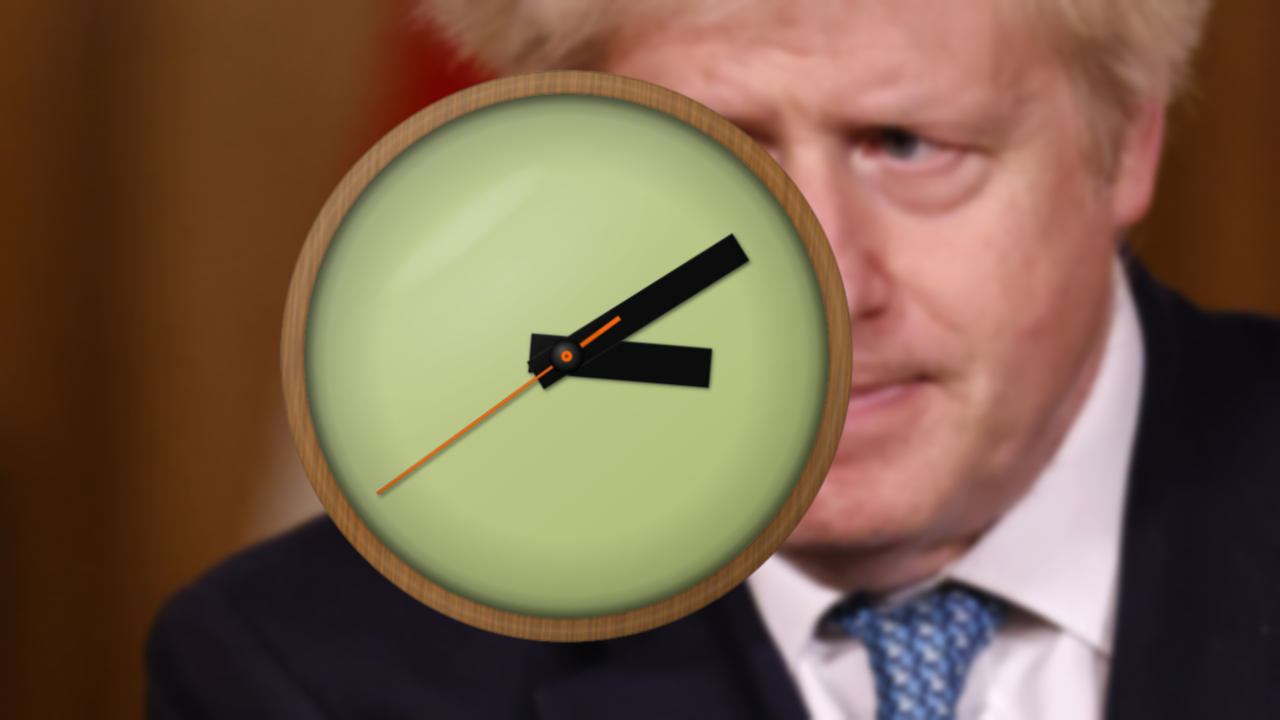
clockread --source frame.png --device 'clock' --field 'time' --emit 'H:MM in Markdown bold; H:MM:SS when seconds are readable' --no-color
**3:09:39**
